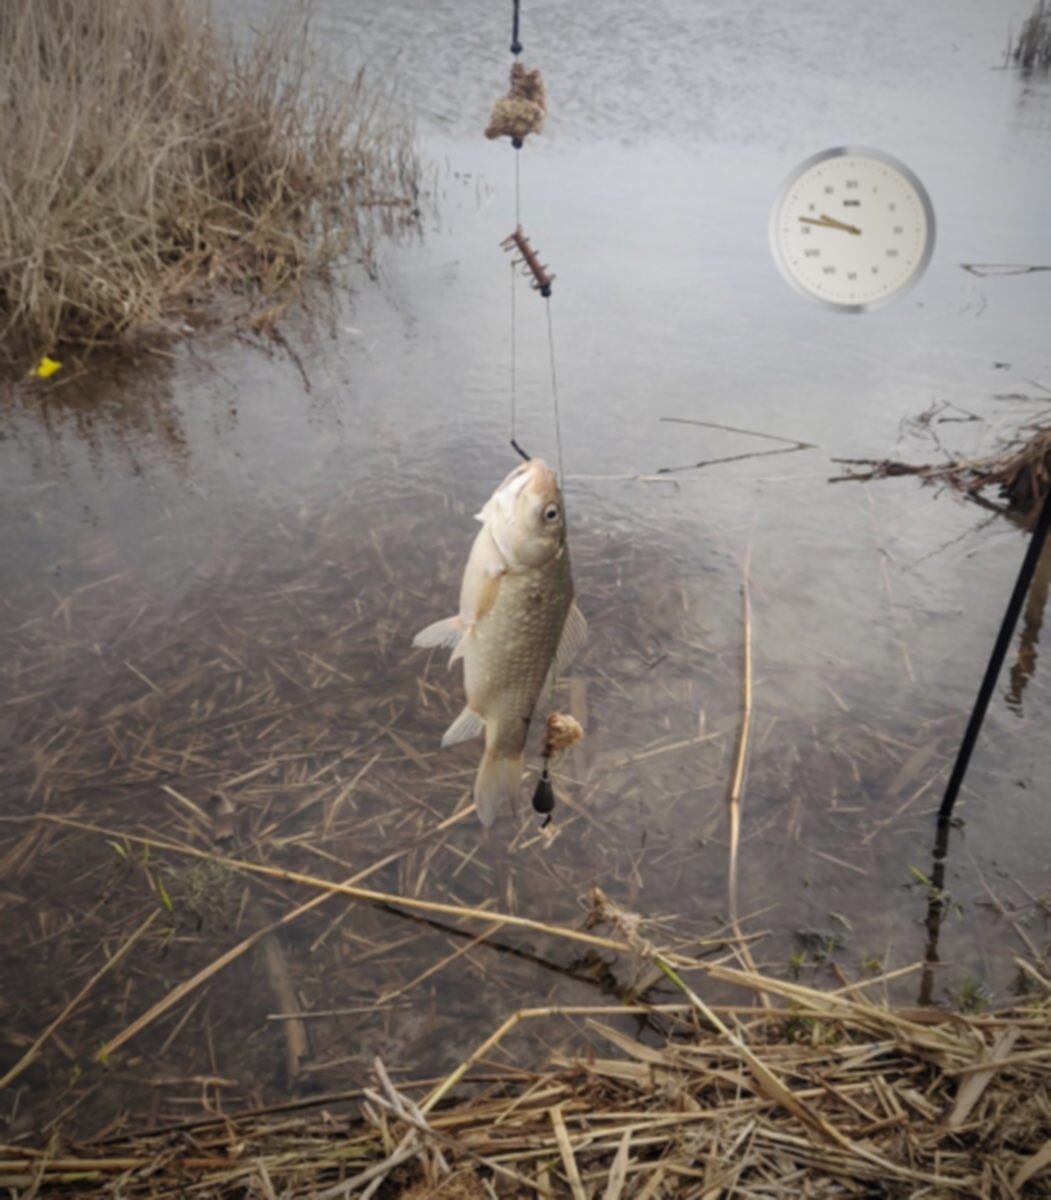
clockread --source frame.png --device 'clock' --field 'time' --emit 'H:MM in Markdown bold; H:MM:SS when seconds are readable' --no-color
**9:47**
